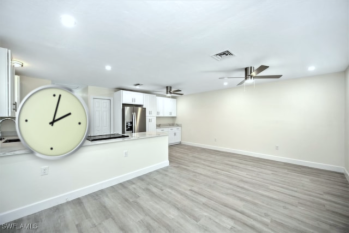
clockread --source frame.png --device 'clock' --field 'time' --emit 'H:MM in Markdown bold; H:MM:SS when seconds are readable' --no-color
**2:02**
